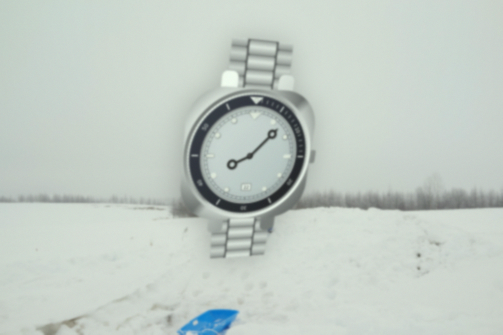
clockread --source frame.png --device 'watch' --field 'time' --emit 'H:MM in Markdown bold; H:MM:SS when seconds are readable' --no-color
**8:07**
